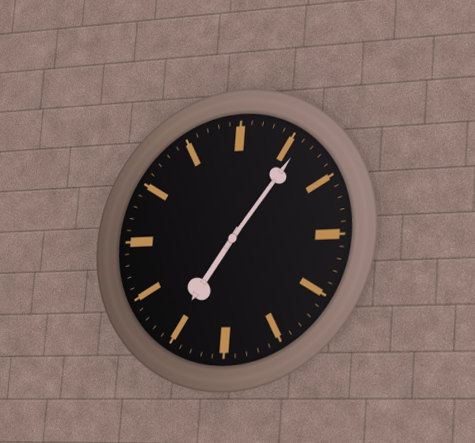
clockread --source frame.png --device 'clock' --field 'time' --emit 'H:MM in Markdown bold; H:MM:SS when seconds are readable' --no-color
**7:06**
